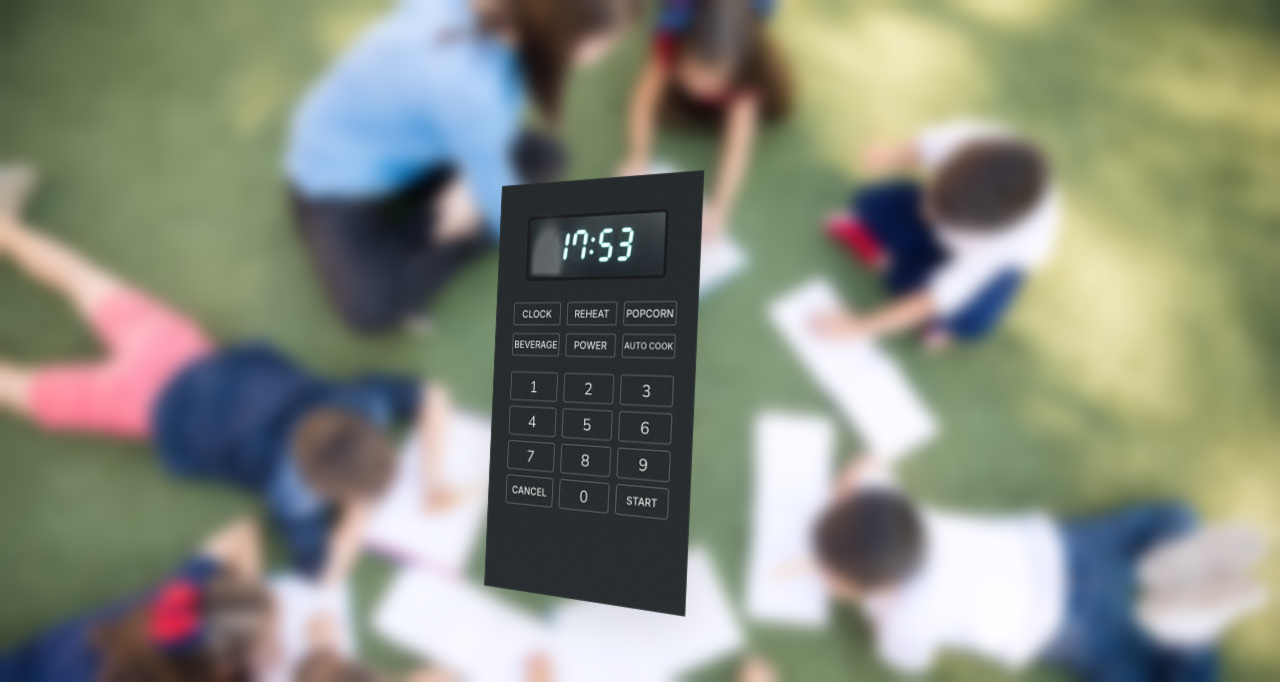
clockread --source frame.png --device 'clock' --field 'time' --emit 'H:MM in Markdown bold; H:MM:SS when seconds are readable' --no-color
**17:53**
